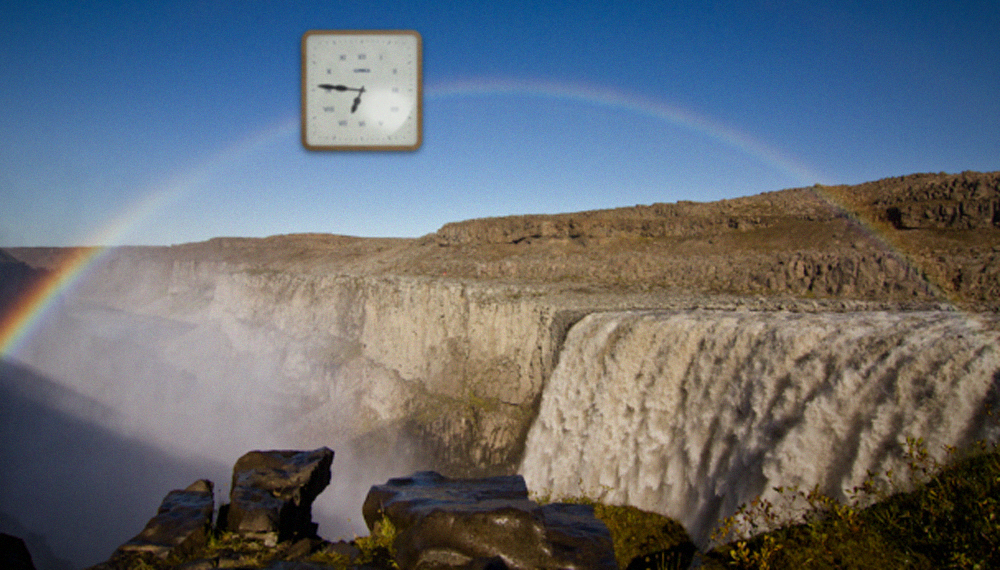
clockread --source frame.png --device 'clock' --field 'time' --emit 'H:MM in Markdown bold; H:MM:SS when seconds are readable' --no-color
**6:46**
